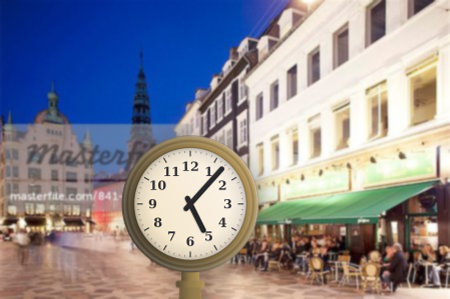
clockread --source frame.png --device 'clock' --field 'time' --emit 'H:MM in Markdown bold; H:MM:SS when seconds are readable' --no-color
**5:07**
